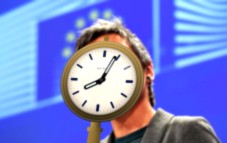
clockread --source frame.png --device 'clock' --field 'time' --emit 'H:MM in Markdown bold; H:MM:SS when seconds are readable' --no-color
**8:04**
